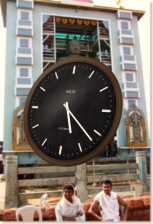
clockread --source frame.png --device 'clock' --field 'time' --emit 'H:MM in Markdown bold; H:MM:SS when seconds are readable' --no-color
**5:22**
